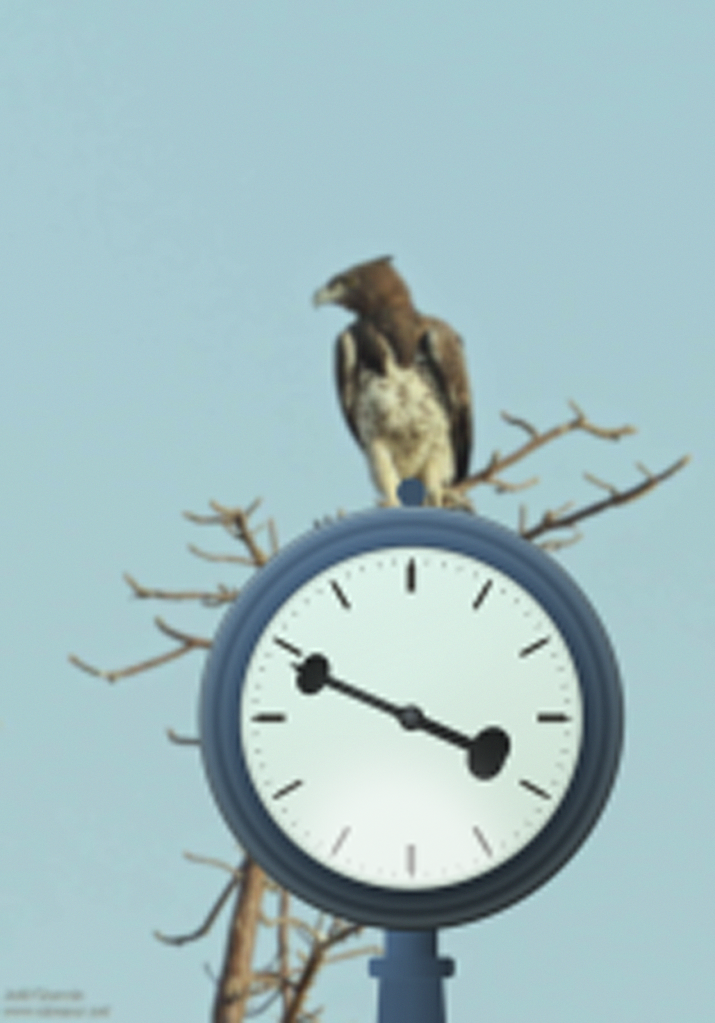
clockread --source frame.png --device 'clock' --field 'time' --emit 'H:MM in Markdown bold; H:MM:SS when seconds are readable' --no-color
**3:49**
